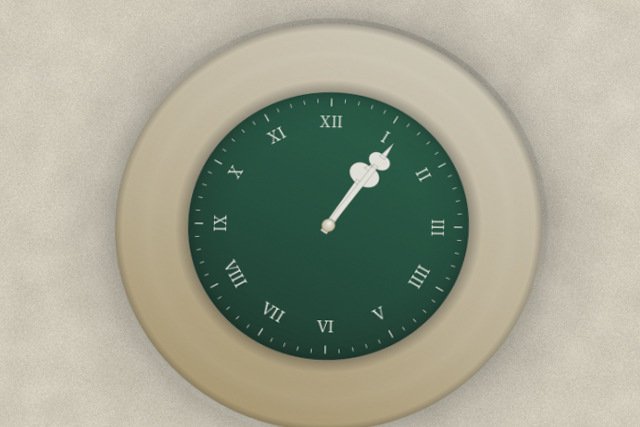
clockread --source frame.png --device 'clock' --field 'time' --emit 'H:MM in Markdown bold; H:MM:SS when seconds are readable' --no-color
**1:06**
